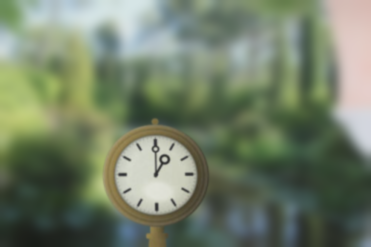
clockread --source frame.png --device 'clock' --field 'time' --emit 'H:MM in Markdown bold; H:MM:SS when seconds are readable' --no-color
**1:00**
